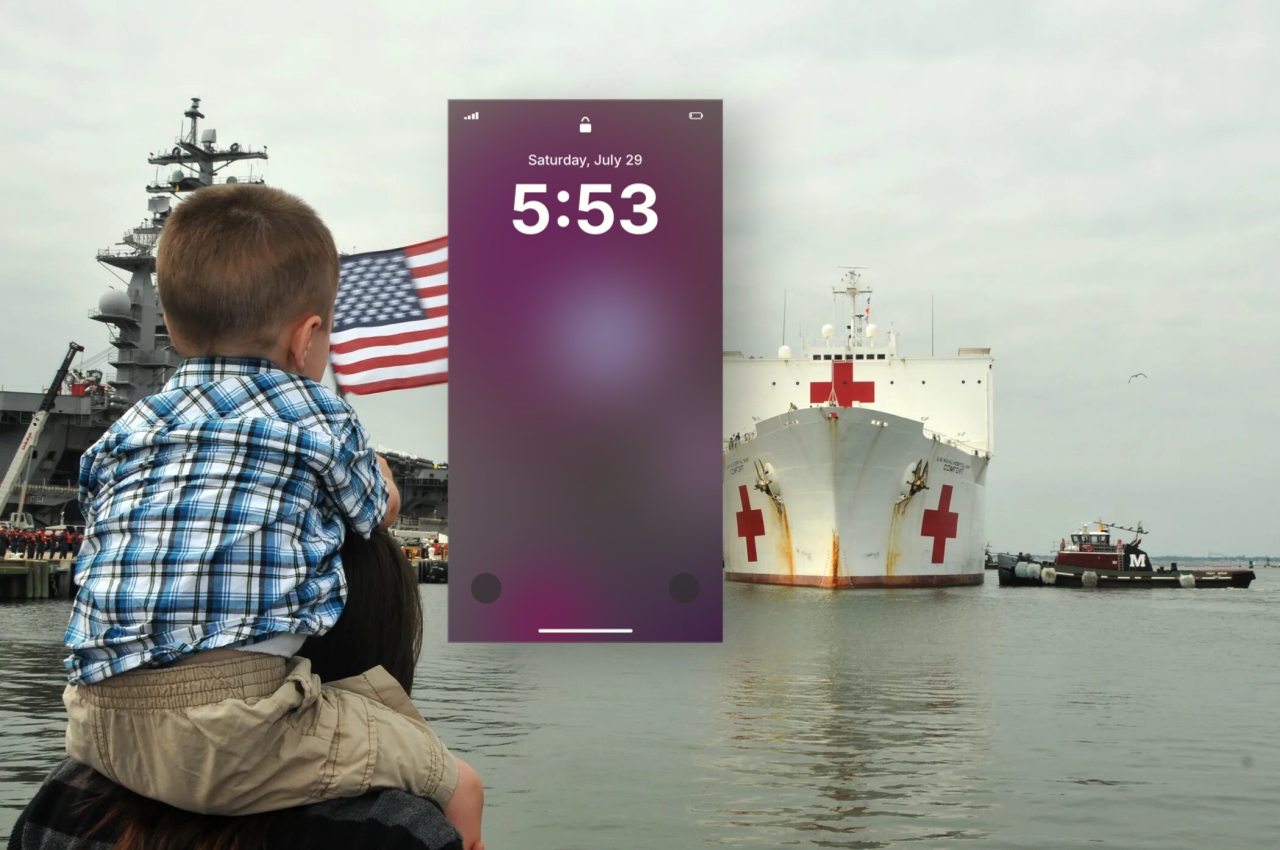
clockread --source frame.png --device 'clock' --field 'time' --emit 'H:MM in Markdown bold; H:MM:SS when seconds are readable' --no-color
**5:53**
